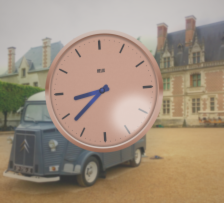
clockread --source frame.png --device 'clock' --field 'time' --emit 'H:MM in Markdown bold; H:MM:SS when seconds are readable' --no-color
**8:38**
